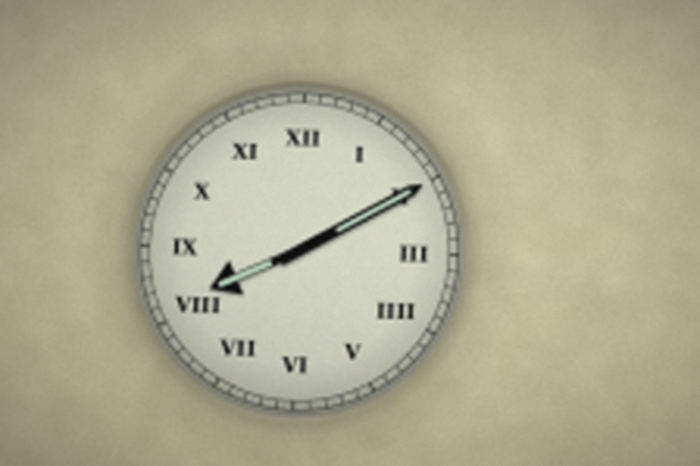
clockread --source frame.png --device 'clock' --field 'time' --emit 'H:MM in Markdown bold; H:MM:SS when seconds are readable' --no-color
**8:10**
